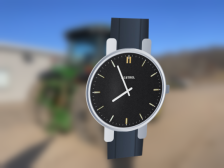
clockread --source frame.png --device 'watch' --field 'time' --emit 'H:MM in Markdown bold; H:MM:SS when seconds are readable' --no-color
**7:56**
